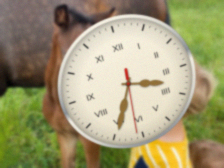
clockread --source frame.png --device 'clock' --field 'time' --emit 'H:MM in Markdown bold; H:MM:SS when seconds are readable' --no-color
**3:34:31**
